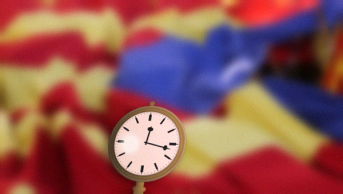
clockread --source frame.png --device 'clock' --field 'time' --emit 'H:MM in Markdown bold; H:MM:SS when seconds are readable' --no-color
**12:17**
